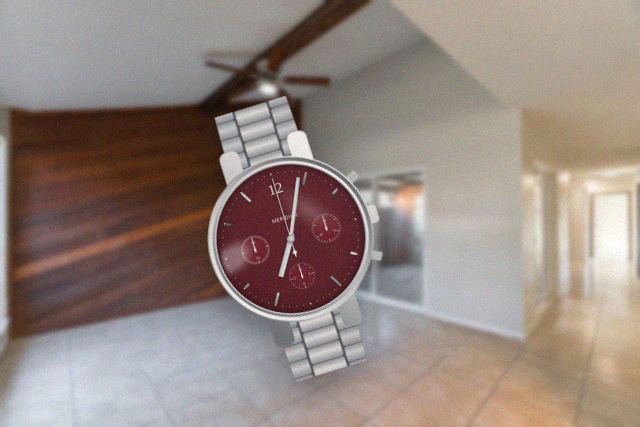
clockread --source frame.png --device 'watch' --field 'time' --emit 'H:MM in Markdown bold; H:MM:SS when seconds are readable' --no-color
**7:04**
